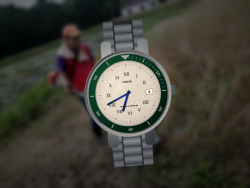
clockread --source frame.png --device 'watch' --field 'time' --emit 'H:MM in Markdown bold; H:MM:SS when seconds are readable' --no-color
**6:41**
